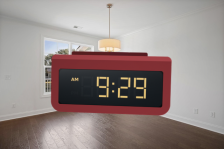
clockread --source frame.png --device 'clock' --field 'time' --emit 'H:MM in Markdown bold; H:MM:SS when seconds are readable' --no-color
**9:29**
